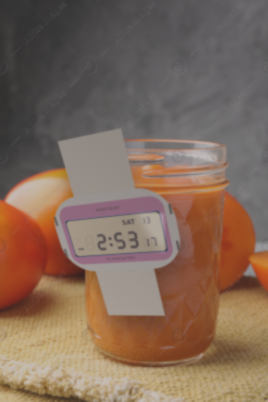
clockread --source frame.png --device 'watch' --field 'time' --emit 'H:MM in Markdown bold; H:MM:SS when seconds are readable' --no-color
**2:53:17**
